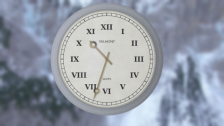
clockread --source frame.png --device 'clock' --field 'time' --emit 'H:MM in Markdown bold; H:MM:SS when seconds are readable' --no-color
**10:33**
